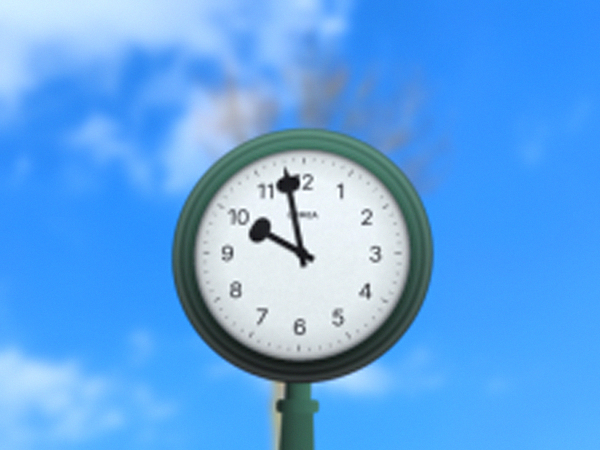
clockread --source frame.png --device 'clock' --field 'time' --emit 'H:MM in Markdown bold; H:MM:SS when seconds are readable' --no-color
**9:58**
